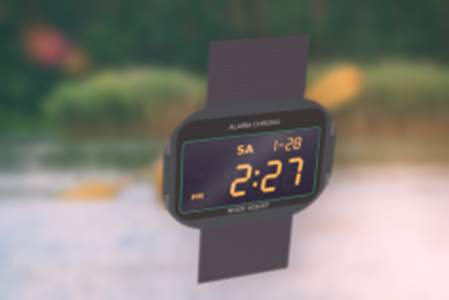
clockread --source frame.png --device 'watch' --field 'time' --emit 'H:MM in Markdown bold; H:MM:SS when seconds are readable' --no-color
**2:27**
